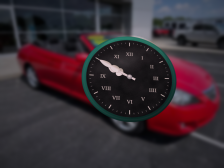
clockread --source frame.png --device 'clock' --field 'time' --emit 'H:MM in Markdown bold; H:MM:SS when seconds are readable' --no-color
**9:50**
